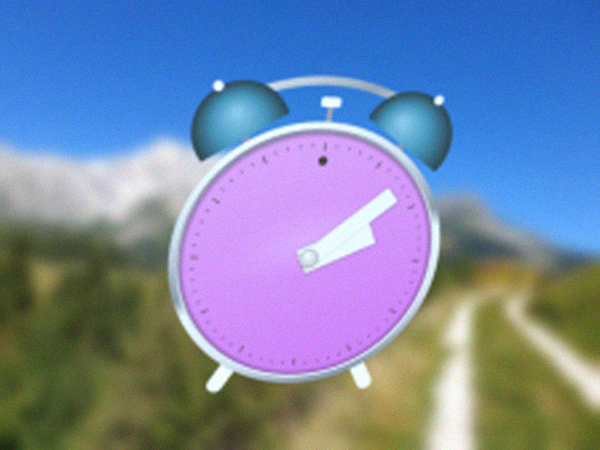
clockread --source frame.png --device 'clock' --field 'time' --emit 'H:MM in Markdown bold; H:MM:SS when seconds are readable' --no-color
**2:08**
